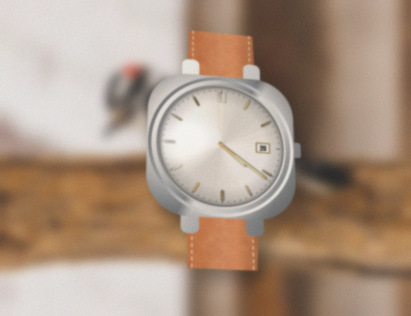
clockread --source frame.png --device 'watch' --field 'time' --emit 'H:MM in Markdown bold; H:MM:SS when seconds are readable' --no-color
**4:21**
